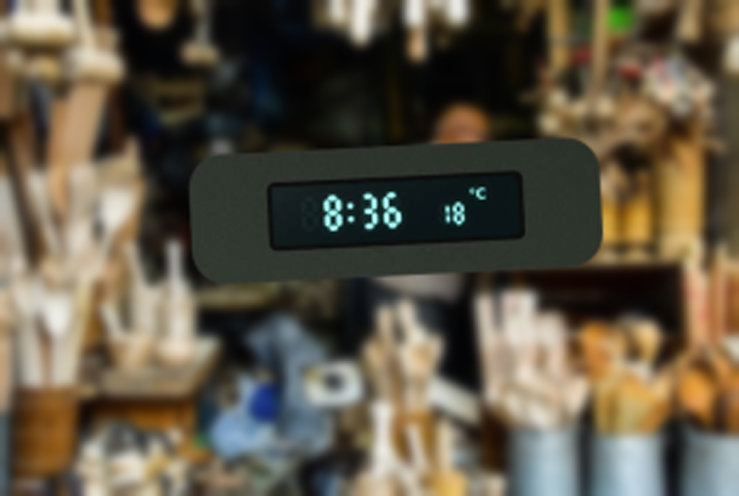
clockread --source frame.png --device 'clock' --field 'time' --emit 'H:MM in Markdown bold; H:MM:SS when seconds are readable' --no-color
**8:36**
